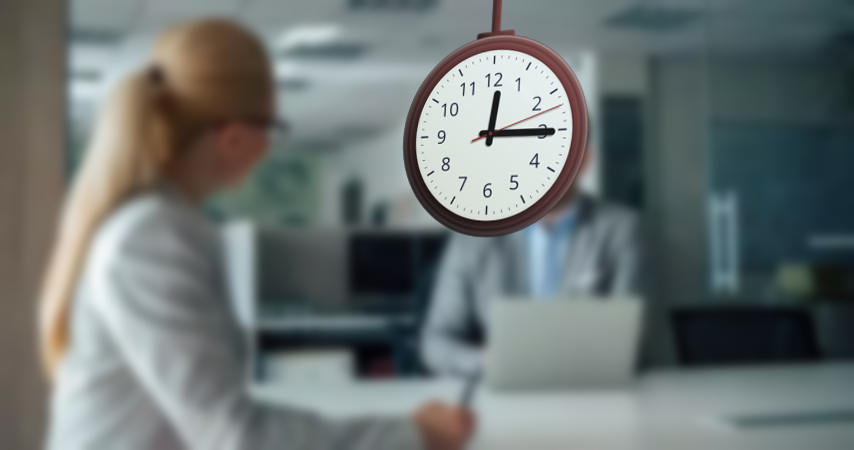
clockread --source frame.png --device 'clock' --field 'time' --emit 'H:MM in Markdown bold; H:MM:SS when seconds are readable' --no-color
**12:15:12**
